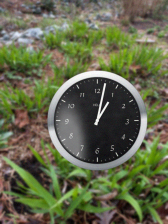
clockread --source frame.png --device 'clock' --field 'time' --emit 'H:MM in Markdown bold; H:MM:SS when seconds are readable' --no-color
**1:02**
